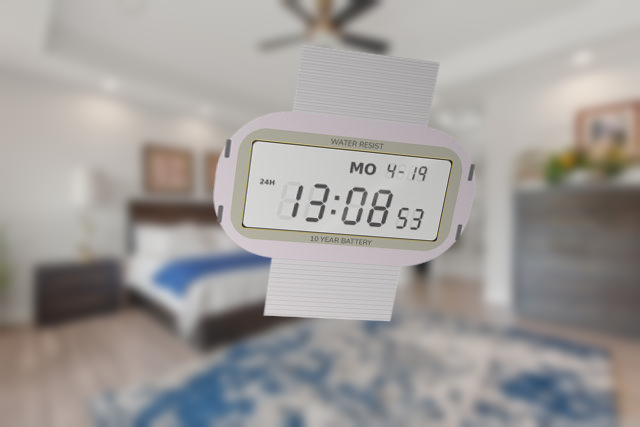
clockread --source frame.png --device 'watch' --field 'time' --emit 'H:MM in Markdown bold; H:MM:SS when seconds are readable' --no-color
**13:08:53**
